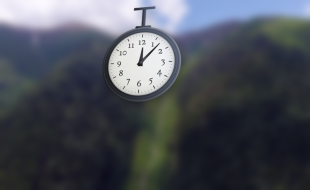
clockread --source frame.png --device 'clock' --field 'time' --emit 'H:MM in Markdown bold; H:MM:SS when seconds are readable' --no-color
**12:07**
